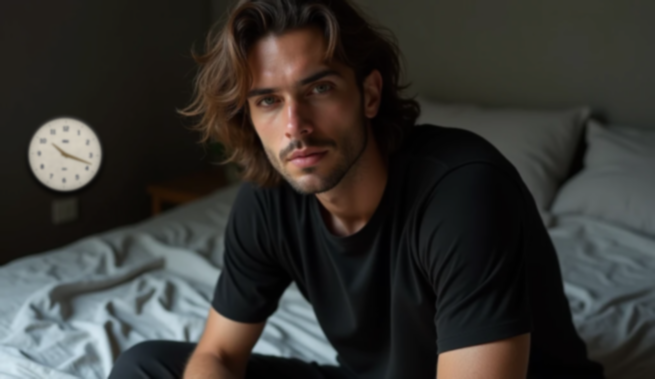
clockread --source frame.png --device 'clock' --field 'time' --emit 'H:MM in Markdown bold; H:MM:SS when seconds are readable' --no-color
**10:18**
